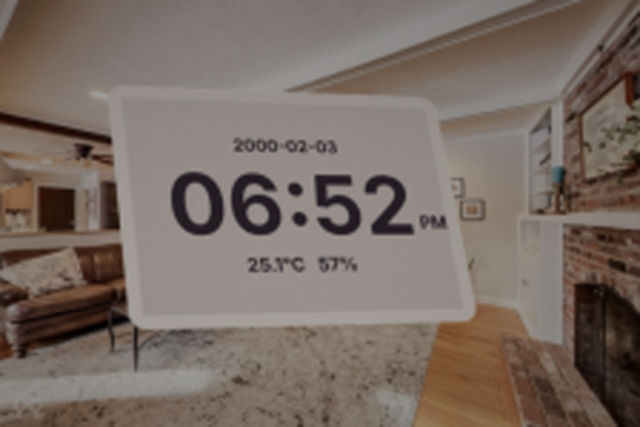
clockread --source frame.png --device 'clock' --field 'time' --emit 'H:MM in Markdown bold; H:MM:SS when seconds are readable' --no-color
**6:52**
